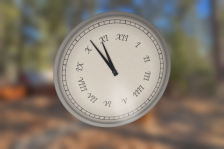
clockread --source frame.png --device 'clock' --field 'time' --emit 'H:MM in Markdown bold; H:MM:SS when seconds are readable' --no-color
**10:52**
